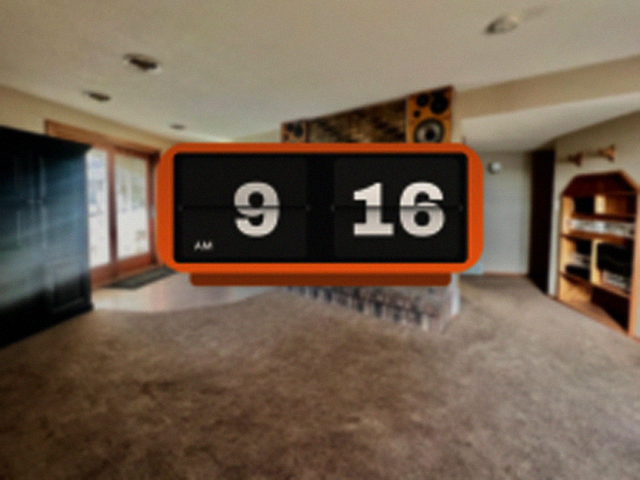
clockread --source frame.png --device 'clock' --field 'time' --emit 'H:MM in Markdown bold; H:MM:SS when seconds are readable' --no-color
**9:16**
